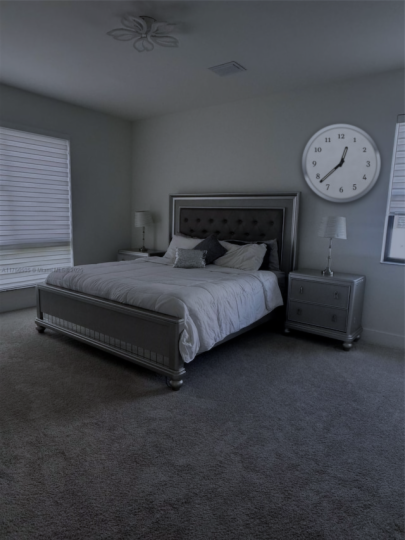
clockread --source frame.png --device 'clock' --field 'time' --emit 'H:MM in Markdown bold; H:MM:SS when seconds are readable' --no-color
**12:38**
